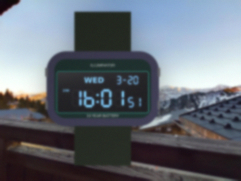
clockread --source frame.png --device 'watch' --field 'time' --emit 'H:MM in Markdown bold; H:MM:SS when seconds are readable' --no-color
**16:01**
